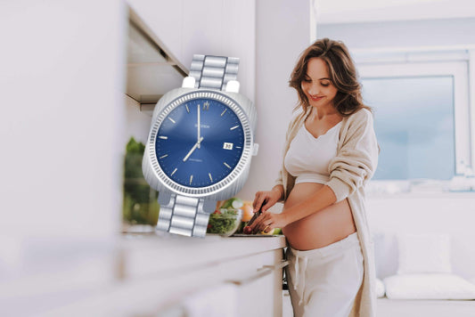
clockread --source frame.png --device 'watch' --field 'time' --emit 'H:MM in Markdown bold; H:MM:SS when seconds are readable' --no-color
**6:58**
